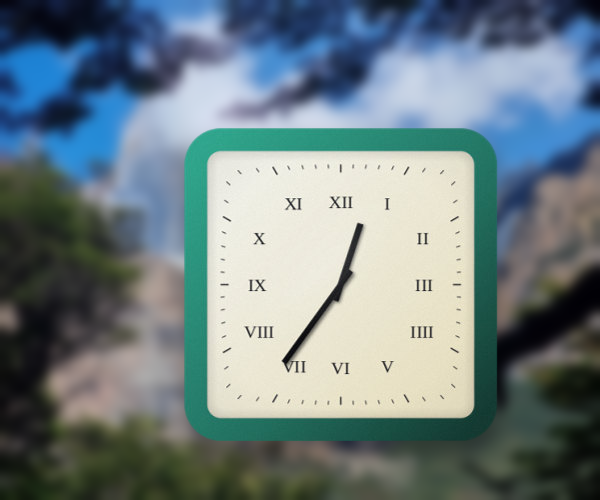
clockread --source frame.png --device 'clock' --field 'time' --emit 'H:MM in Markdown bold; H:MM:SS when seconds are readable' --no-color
**12:36**
